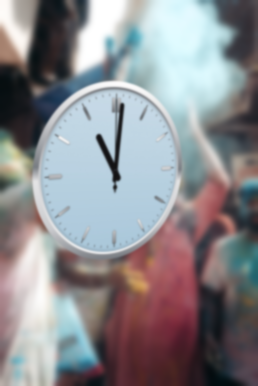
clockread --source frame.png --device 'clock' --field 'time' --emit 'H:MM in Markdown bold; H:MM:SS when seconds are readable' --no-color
**11:01:00**
